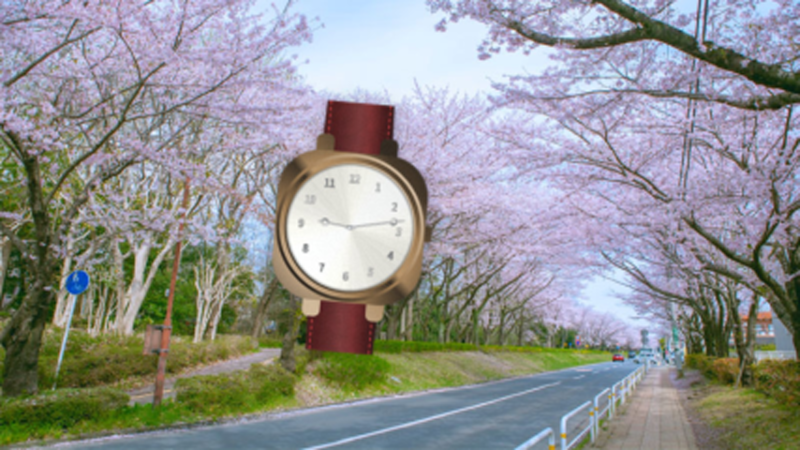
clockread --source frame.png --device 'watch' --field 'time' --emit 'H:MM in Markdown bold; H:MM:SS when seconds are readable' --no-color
**9:13**
